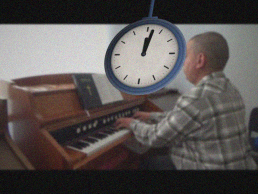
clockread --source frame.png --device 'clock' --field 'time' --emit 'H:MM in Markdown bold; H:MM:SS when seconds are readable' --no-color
**12:02**
